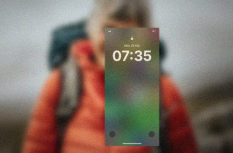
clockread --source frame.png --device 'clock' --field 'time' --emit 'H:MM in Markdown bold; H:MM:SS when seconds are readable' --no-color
**7:35**
